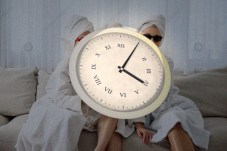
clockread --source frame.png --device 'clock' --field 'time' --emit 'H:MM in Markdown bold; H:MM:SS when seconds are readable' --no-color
**4:05**
